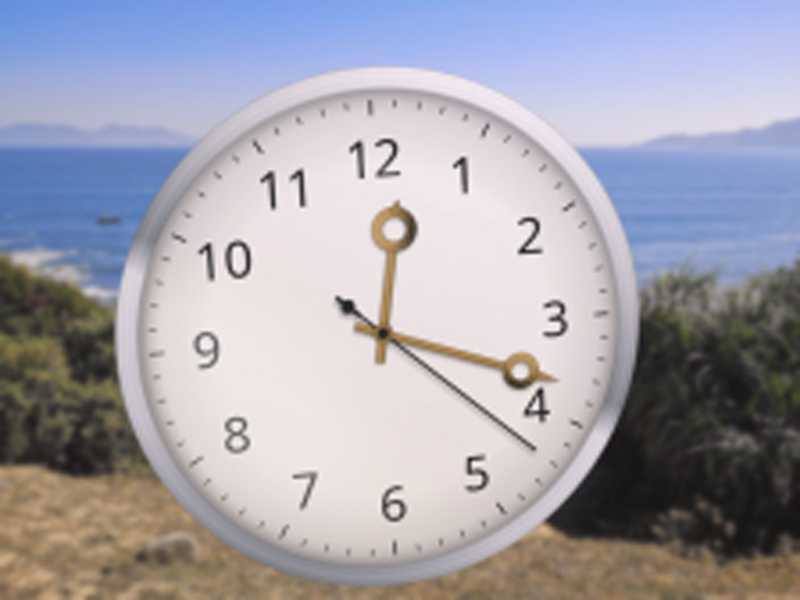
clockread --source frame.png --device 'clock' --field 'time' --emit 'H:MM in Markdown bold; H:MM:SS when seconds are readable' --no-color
**12:18:22**
